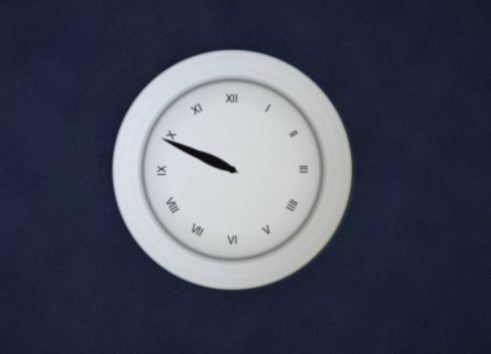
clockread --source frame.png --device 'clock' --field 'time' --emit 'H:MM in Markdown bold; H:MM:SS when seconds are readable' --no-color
**9:49**
